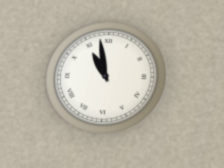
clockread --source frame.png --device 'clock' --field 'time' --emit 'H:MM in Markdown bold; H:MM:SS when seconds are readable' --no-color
**10:58**
